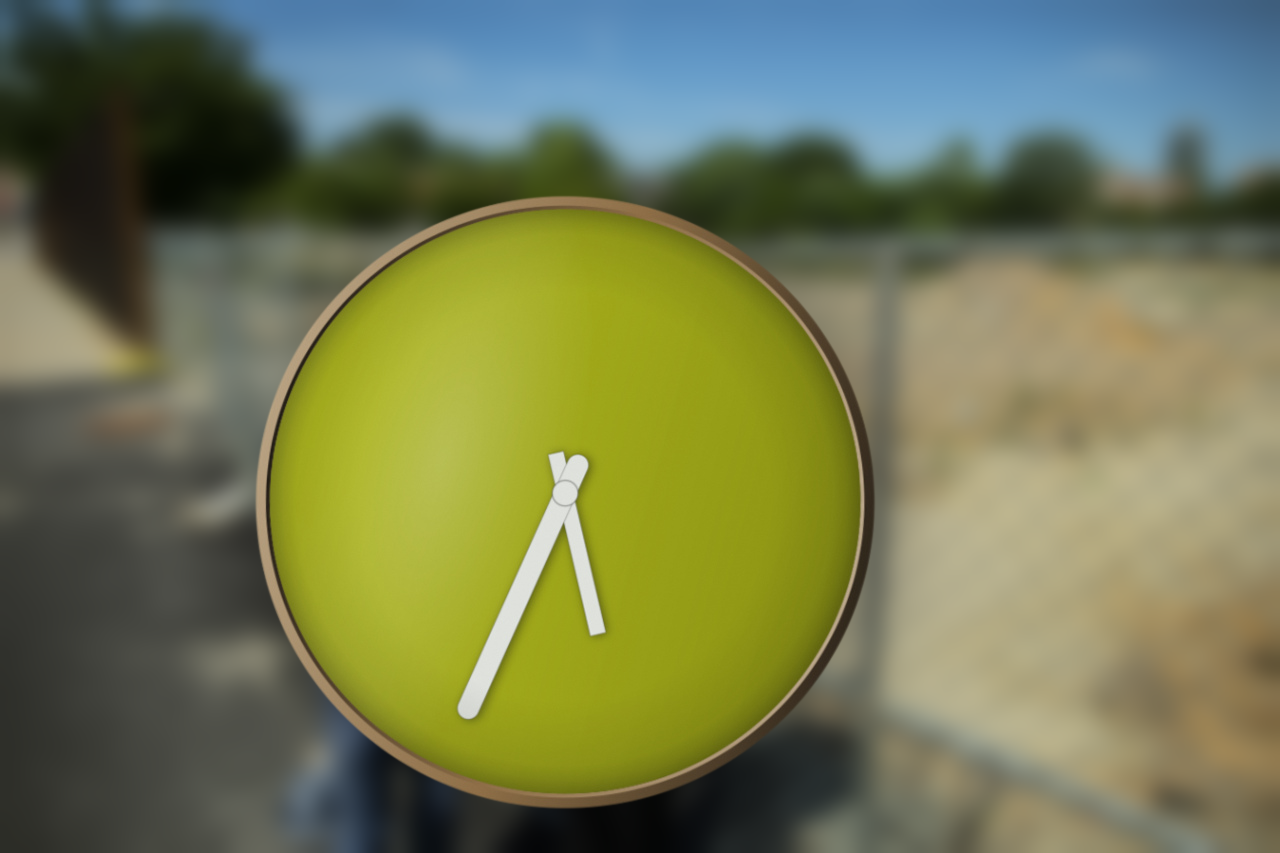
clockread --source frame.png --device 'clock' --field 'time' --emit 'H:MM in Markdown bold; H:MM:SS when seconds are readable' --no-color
**5:34**
